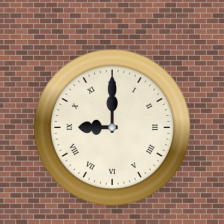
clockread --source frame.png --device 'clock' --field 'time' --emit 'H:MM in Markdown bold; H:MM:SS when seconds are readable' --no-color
**9:00**
